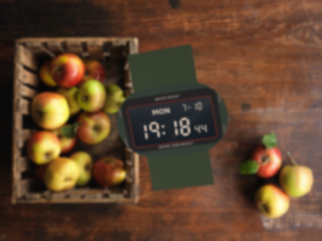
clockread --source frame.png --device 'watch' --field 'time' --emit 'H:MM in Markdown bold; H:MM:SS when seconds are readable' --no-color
**19:18**
